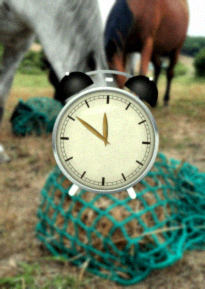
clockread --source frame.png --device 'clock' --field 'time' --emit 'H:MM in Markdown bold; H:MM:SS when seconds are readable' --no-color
**11:51**
